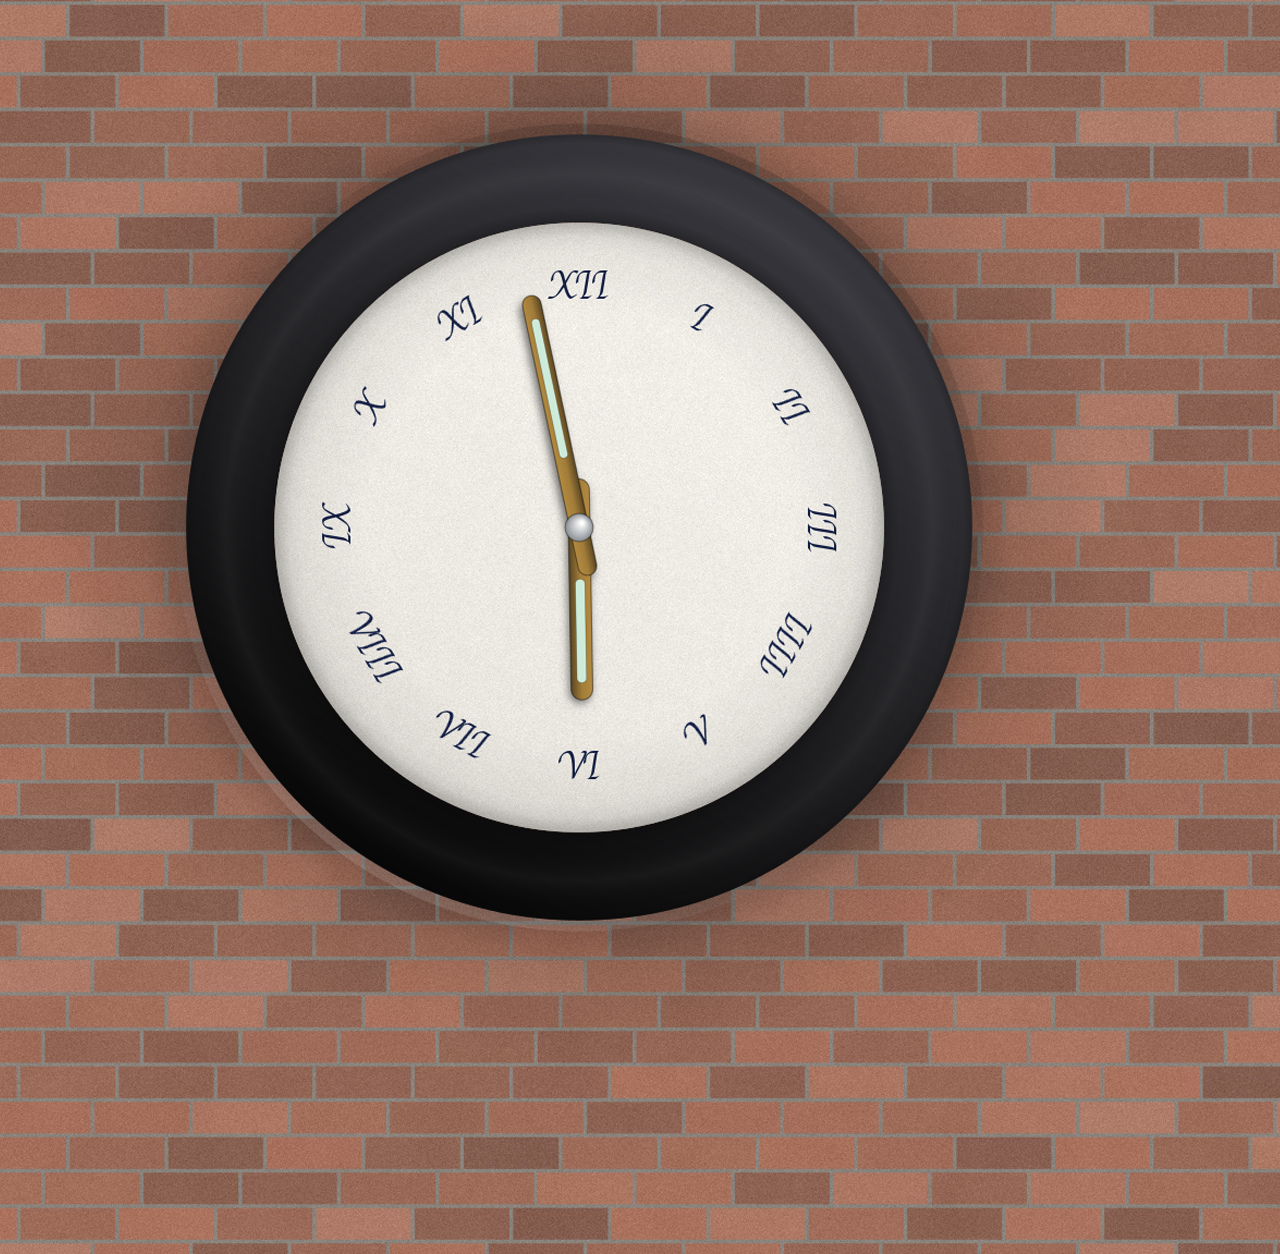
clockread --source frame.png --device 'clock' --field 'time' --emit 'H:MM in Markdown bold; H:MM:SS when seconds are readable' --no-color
**5:58**
